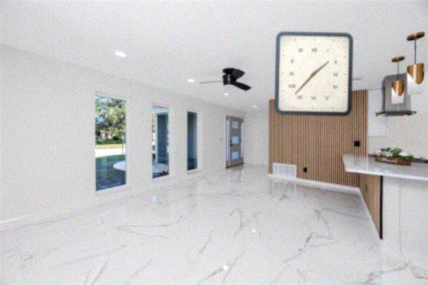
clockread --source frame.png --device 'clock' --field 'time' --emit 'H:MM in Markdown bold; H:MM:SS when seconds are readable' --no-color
**1:37**
